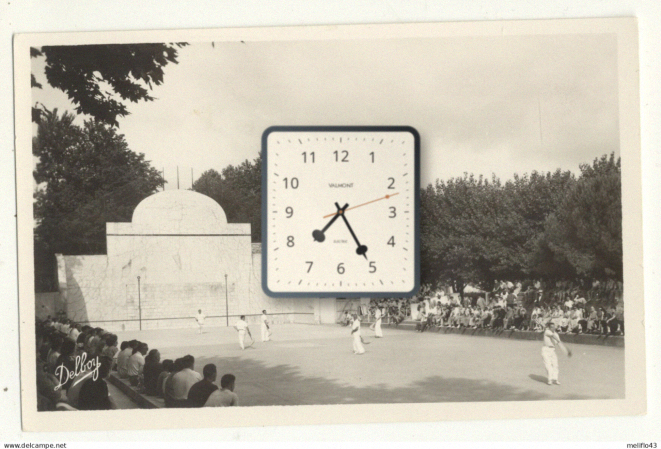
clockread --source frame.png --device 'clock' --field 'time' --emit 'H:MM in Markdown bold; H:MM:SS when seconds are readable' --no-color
**7:25:12**
